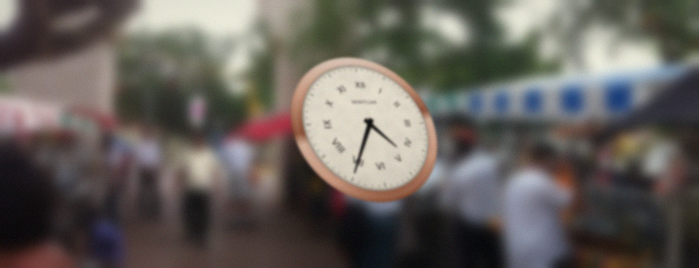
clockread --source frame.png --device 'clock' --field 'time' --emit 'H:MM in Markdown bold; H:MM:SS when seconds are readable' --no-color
**4:35**
